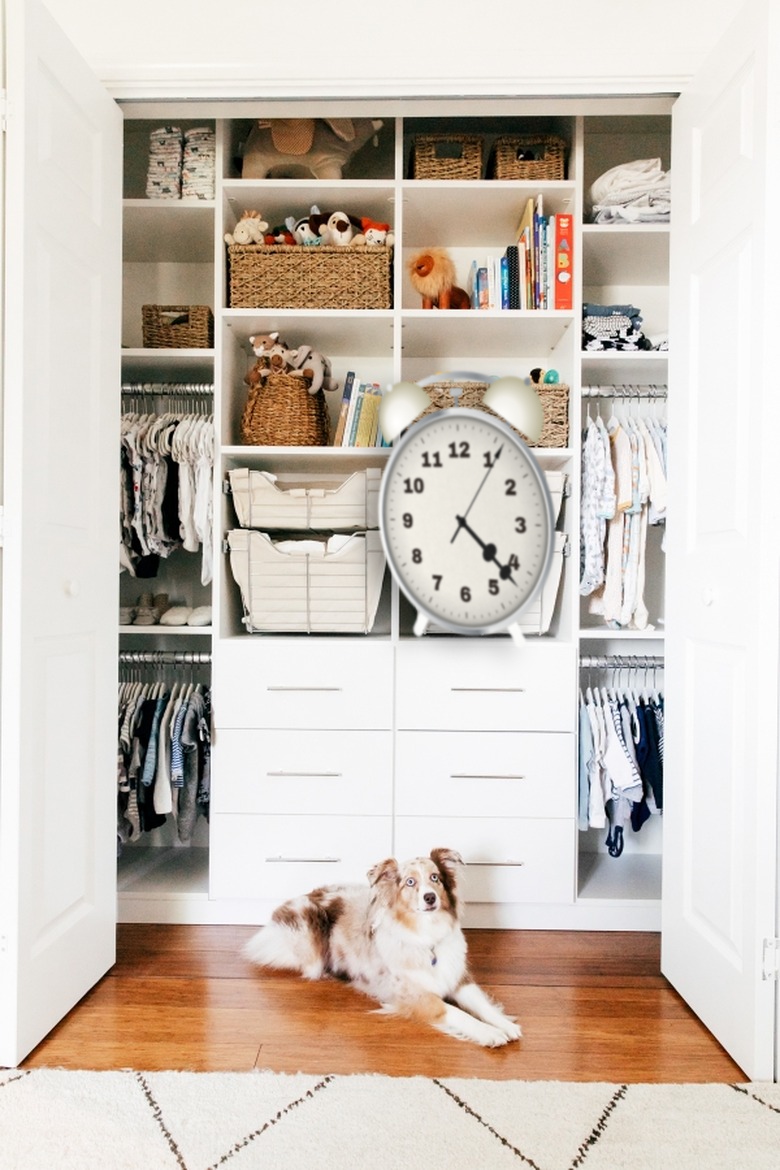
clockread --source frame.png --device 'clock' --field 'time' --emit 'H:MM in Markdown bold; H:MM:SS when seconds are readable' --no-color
**4:22:06**
